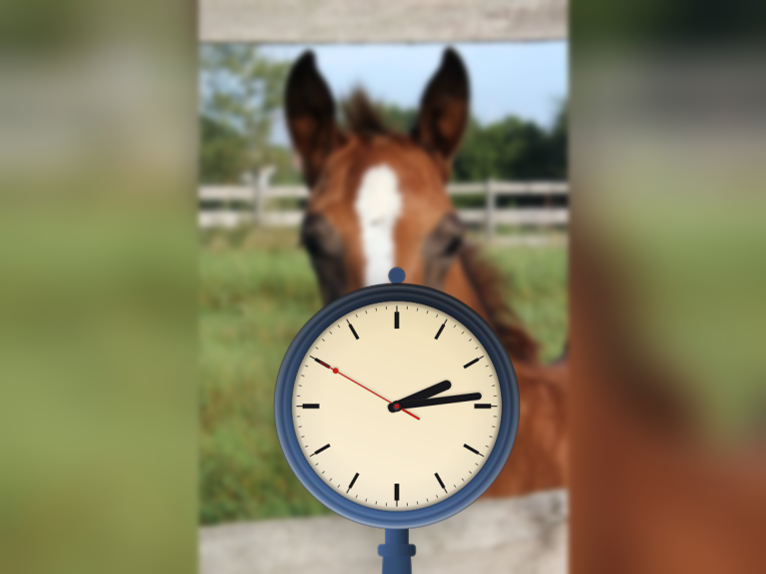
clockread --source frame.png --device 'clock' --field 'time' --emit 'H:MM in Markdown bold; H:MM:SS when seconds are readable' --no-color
**2:13:50**
